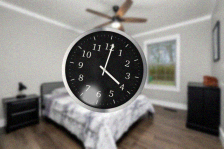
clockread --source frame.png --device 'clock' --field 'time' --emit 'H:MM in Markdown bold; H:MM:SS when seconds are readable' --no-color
**4:01**
